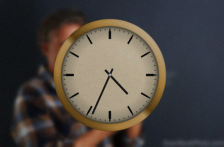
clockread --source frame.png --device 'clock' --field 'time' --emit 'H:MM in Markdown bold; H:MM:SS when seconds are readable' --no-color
**4:34**
